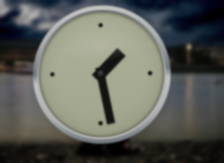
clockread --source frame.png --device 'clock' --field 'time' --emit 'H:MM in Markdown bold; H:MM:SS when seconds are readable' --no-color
**1:28**
